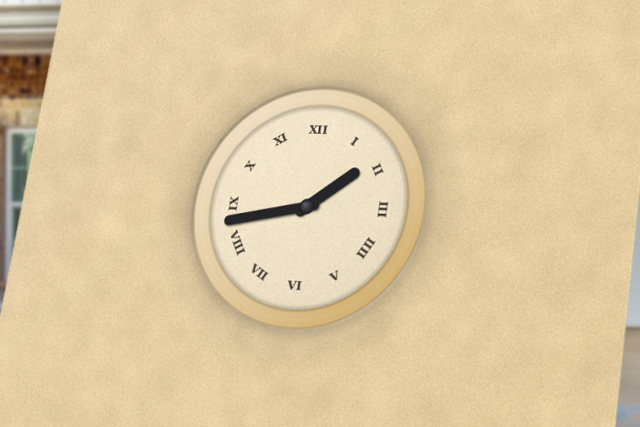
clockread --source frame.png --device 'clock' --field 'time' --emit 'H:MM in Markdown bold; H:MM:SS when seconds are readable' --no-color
**1:43**
